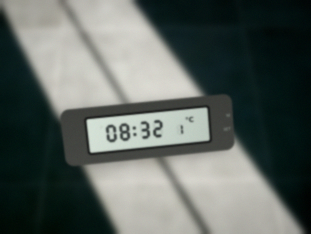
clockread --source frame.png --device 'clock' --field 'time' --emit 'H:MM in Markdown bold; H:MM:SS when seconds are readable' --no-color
**8:32**
